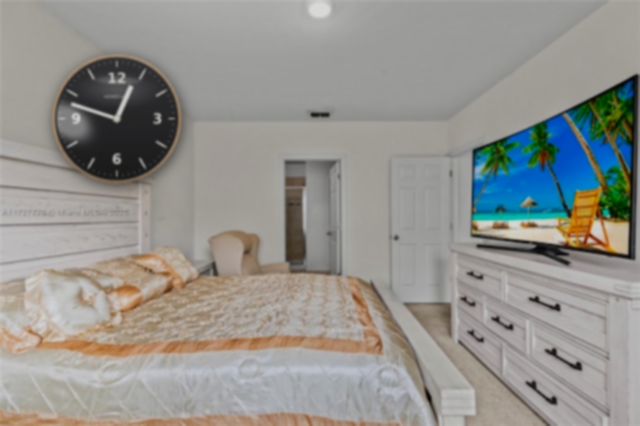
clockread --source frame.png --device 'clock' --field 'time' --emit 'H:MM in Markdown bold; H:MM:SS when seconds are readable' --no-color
**12:48**
